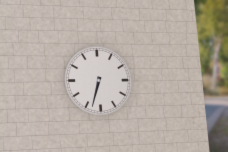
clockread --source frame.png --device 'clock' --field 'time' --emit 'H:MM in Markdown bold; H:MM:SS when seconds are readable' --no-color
**6:33**
